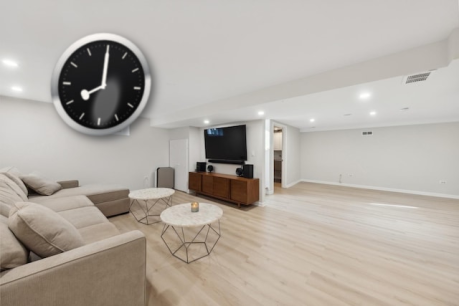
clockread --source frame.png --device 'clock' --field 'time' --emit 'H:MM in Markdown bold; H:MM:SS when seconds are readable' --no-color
**8:00**
